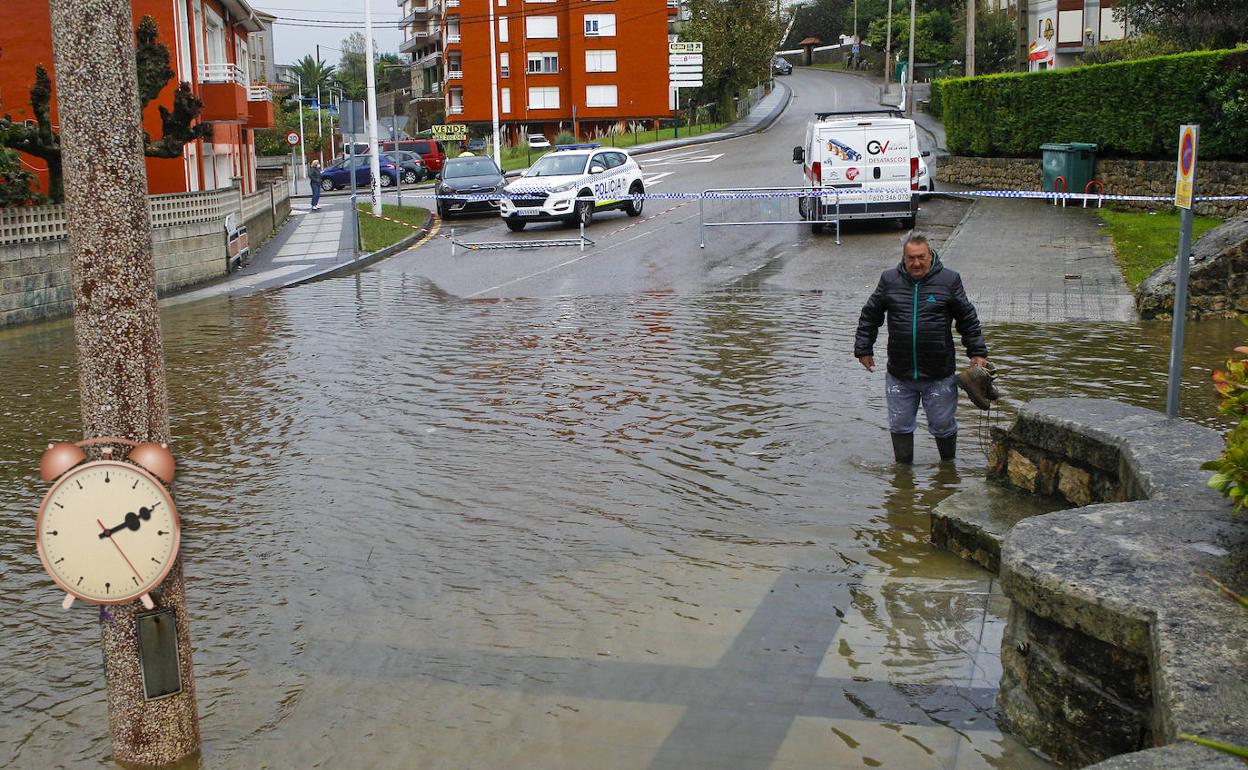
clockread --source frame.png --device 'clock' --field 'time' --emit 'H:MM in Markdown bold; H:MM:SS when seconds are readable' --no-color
**2:10:24**
